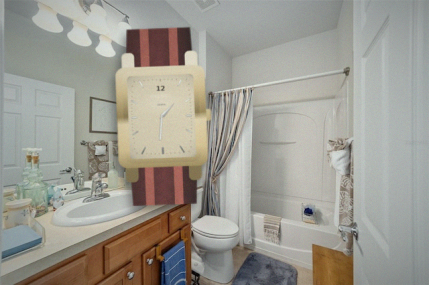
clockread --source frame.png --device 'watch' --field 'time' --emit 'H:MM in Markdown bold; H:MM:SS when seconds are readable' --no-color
**1:31**
